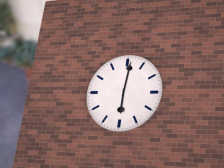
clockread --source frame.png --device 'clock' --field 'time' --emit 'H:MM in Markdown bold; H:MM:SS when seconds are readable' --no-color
**6:01**
